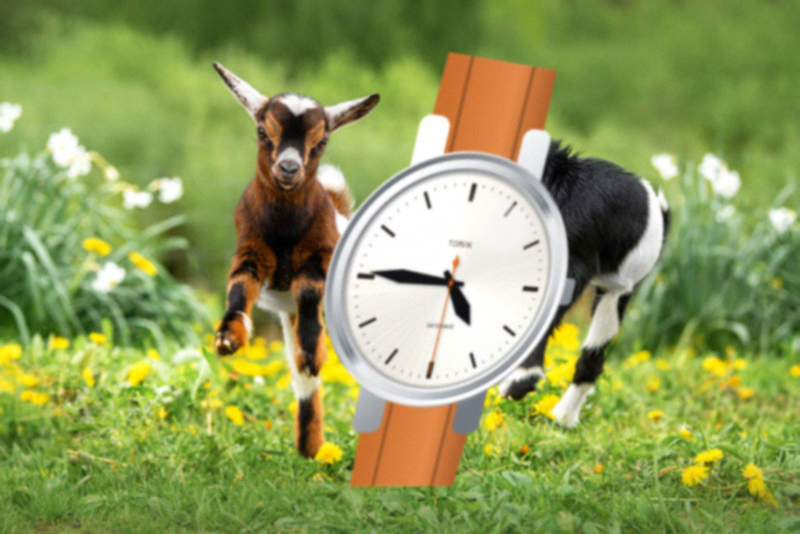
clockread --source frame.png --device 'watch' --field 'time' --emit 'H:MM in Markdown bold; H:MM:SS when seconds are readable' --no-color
**4:45:30**
